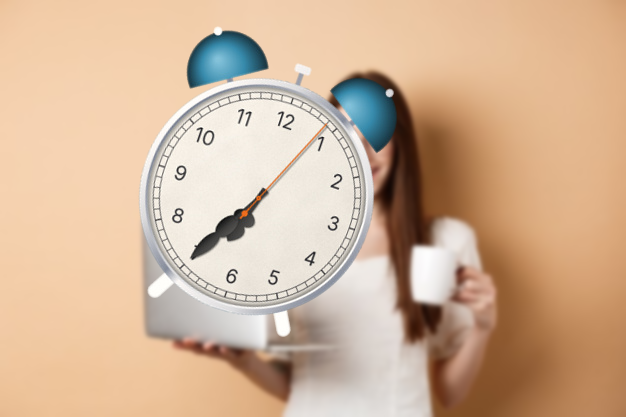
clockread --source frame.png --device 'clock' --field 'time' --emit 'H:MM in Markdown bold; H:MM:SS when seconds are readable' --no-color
**6:35:04**
